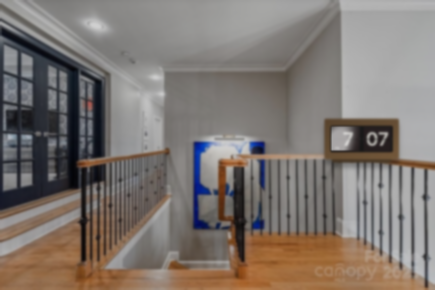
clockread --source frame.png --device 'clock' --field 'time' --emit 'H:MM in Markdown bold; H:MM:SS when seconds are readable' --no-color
**7:07**
